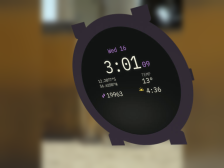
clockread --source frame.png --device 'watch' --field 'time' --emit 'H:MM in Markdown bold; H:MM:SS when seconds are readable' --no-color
**3:01**
